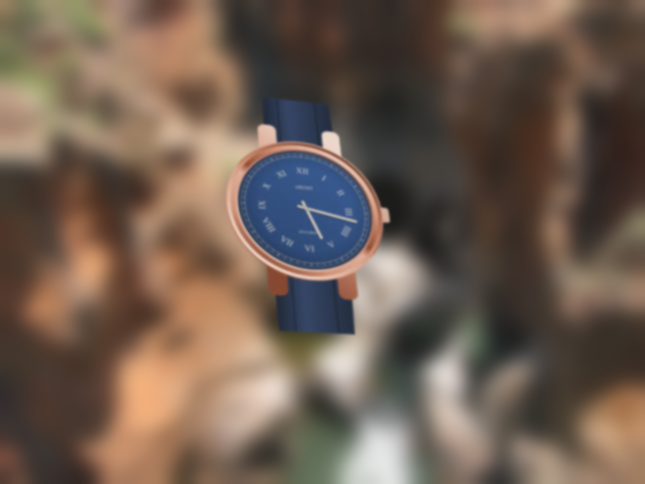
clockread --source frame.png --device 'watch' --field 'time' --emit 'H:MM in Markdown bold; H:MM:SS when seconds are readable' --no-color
**5:17**
